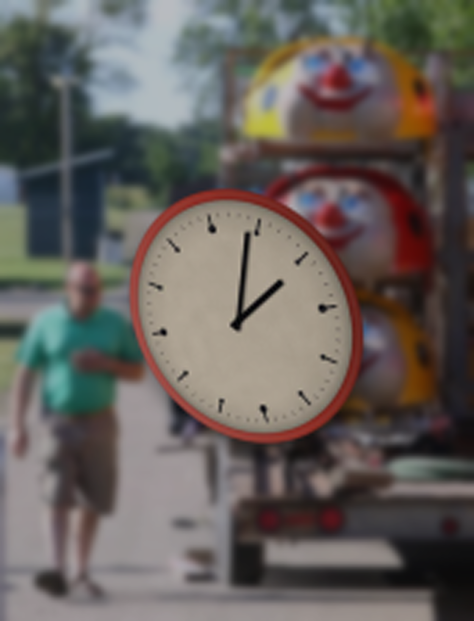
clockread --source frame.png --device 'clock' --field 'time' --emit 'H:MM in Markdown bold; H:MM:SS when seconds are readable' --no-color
**2:04**
